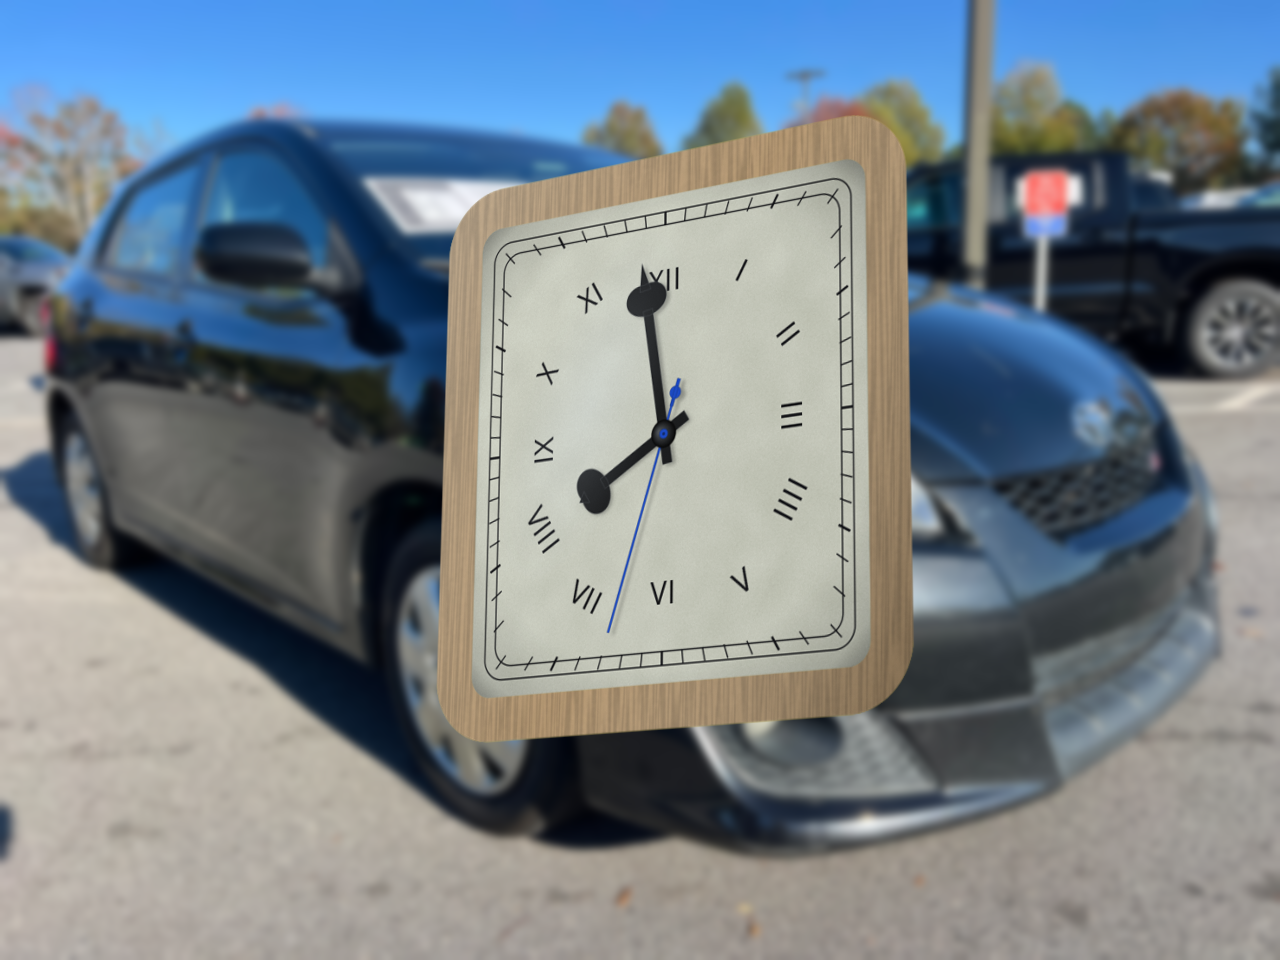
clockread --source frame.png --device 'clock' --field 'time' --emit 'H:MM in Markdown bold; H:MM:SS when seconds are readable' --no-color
**7:58:33**
